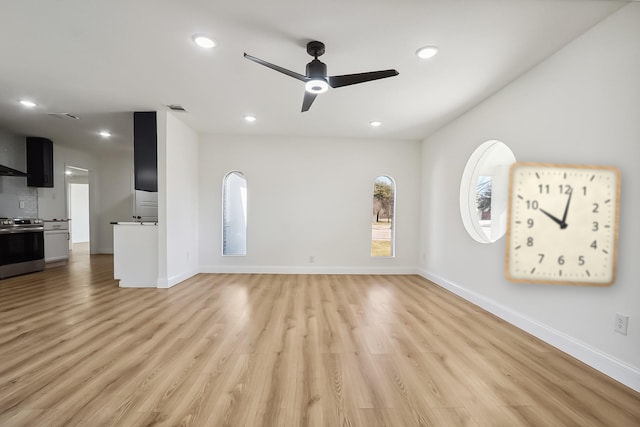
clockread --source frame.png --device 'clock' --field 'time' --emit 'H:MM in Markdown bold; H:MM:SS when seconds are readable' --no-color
**10:02**
